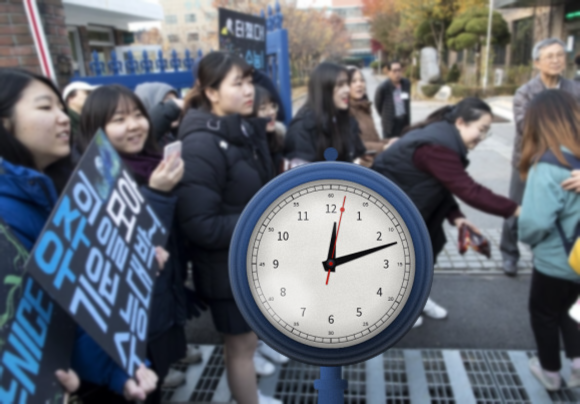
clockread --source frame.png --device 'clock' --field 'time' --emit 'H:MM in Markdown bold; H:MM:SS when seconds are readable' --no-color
**12:12:02**
